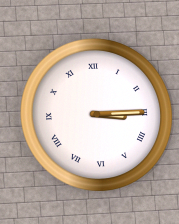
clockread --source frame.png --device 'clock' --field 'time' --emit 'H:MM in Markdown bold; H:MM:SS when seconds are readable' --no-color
**3:15**
